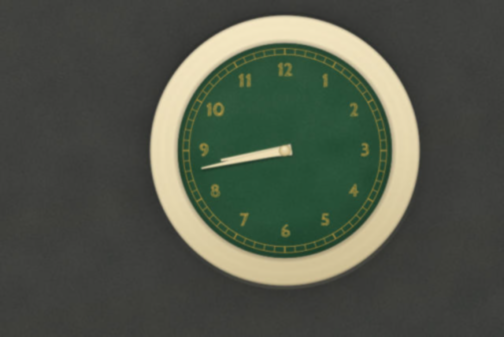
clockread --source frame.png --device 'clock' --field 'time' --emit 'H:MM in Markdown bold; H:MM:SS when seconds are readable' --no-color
**8:43**
